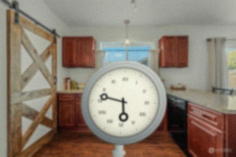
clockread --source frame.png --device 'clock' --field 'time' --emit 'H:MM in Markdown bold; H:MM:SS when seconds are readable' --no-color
**5:47**
